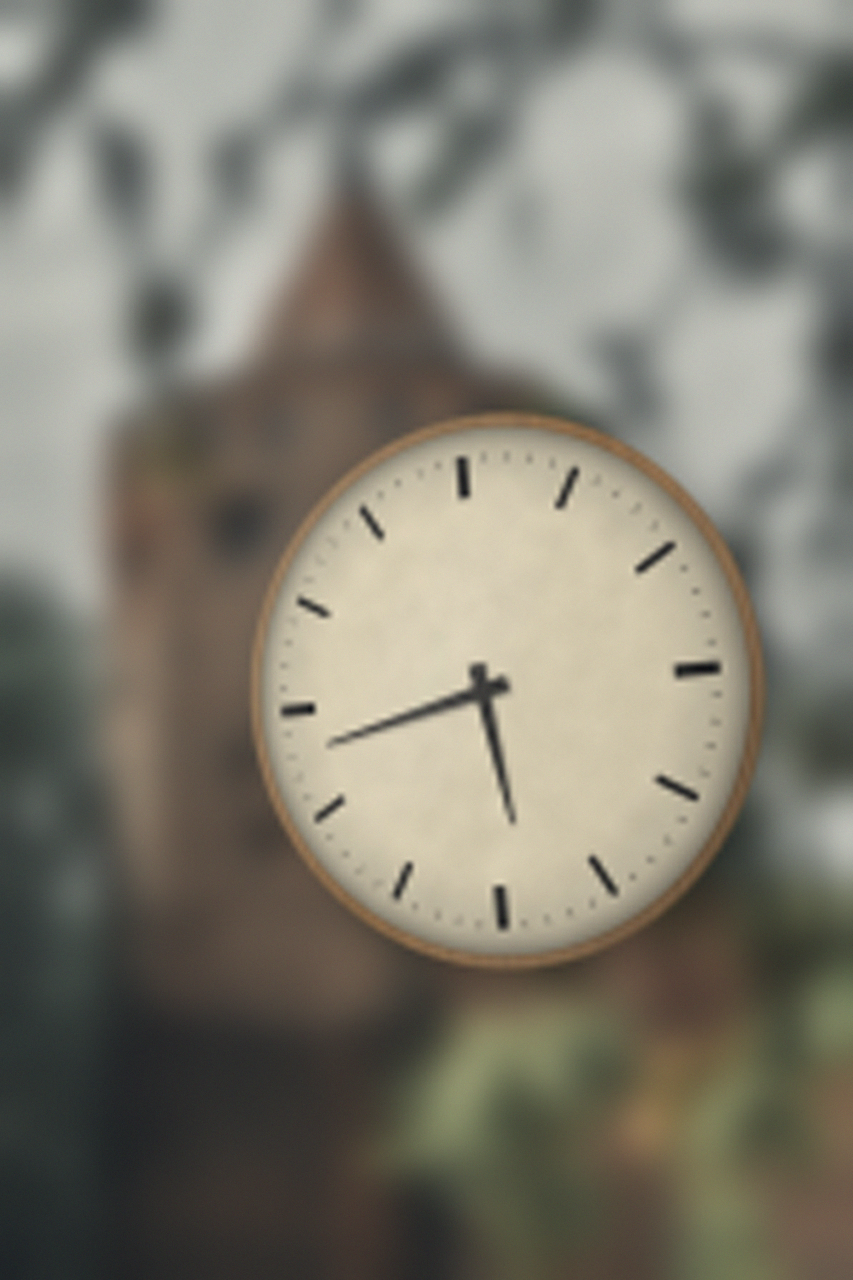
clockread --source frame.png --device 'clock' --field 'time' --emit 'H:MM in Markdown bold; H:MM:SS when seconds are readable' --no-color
**5:43**
